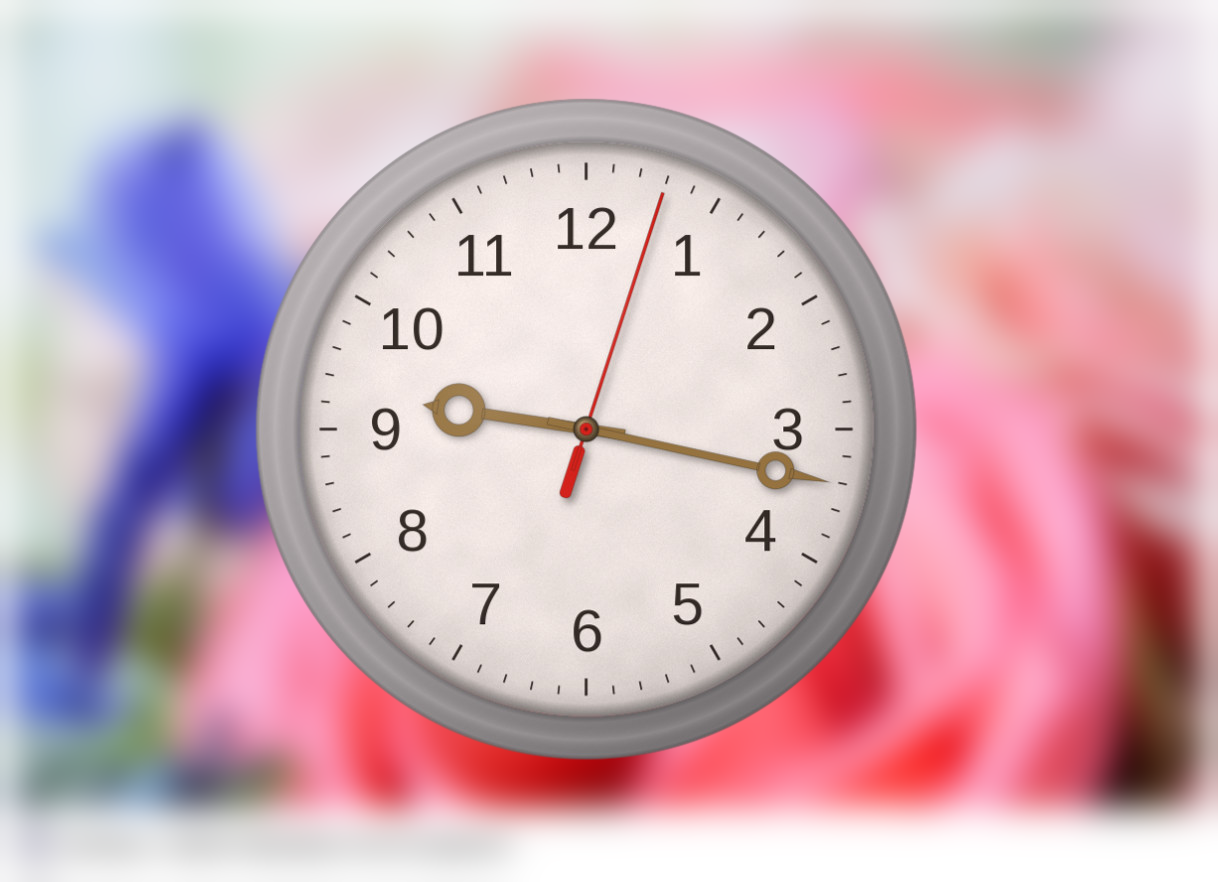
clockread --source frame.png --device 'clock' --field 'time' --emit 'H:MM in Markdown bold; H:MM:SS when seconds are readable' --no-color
**9:17:03**
